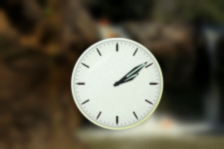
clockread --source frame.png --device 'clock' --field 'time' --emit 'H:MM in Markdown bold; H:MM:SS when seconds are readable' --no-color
**2:09**
